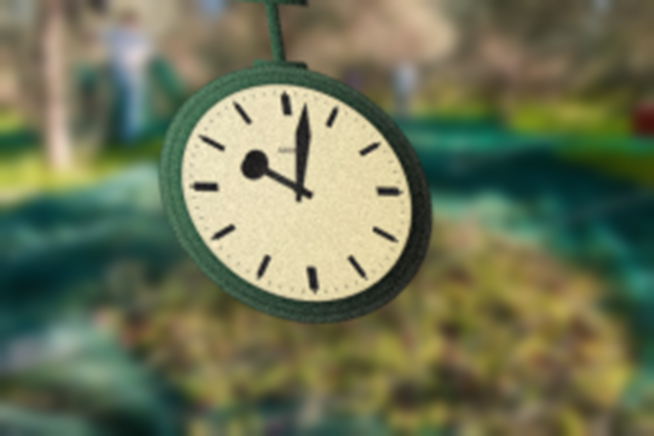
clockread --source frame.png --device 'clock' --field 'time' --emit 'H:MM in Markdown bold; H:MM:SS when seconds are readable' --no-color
**10:02**
